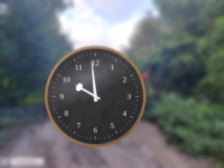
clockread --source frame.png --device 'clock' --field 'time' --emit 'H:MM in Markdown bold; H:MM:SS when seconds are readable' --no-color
**9:59**
